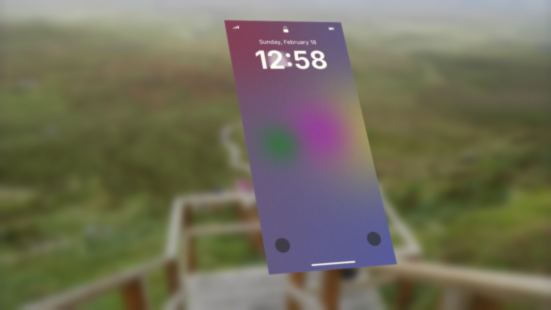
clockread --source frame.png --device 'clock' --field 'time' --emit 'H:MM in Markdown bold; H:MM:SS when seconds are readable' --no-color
**12:58**
